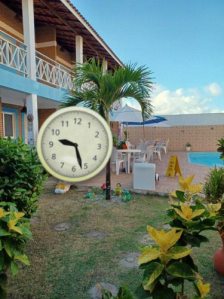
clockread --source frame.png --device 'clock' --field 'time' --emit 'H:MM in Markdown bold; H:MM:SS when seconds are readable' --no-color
**9:27**
